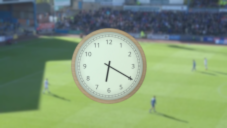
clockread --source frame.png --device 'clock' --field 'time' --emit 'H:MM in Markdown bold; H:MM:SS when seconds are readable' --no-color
**6:20**
